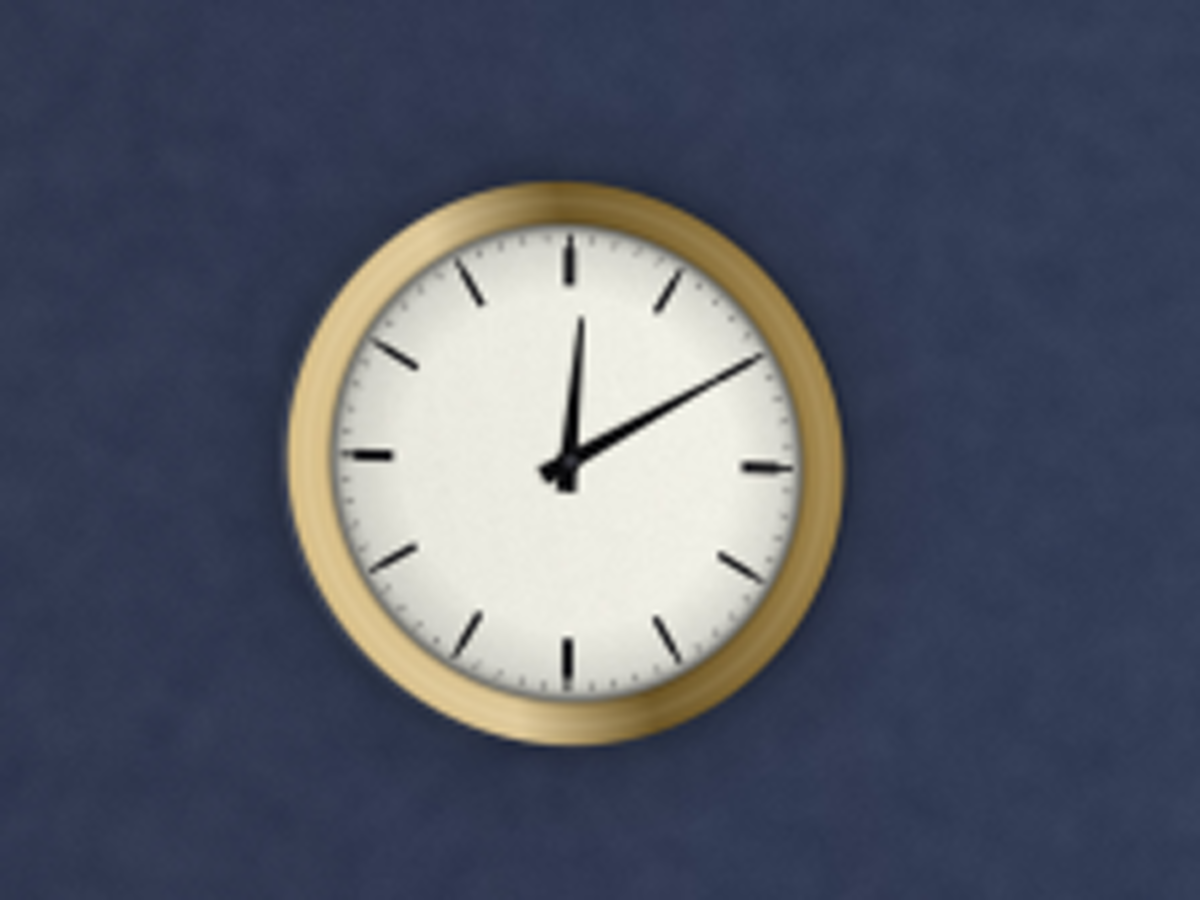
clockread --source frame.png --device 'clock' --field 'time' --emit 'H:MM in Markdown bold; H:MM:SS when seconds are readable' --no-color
**12:10**
